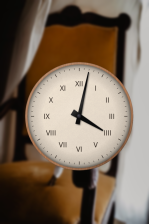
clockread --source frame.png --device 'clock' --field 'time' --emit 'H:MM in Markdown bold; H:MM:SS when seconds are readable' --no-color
**4:02**
